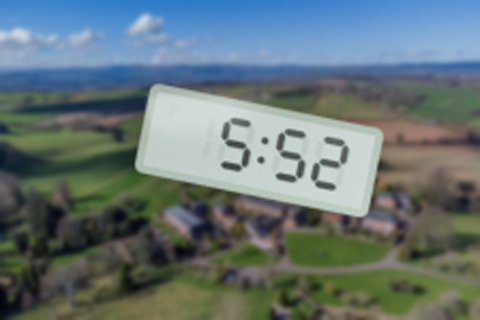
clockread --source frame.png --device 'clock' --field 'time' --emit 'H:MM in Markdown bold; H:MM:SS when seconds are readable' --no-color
**5:52**
